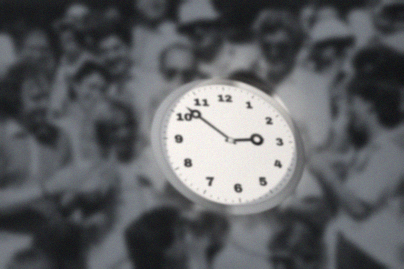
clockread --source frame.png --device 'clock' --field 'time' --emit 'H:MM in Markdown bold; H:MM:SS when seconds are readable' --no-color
**2:52**
